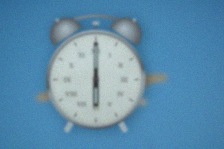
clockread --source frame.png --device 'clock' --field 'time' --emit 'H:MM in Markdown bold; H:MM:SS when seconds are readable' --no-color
**6:00**
